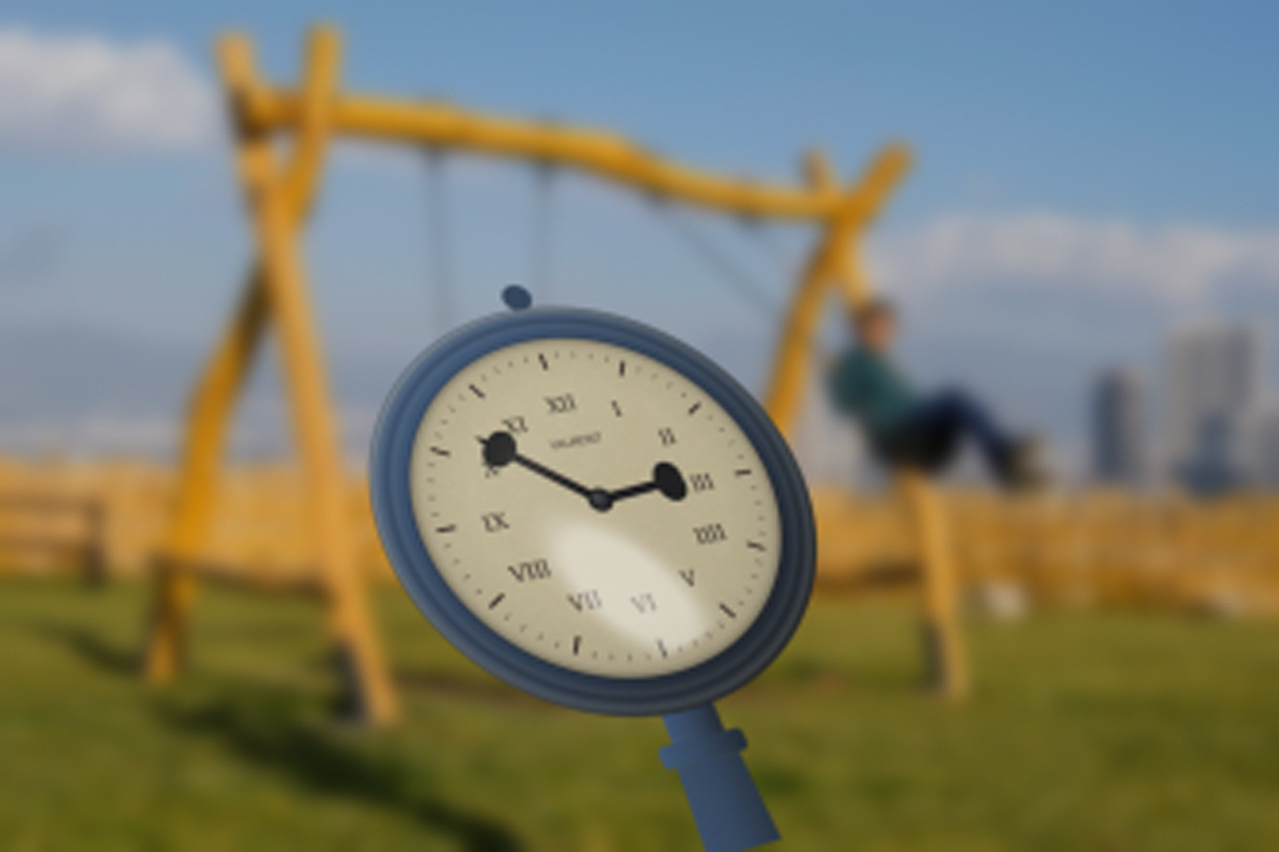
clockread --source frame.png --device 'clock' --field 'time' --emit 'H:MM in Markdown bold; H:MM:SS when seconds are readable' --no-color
**2:52**
